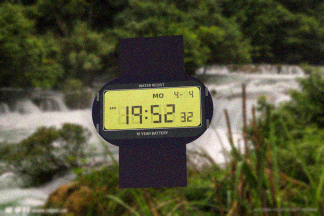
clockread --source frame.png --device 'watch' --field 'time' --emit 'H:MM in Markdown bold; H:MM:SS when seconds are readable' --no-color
**19:52:32**
